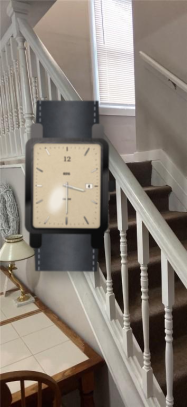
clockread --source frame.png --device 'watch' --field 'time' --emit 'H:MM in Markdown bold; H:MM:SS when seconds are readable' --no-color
**3:30**
